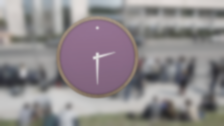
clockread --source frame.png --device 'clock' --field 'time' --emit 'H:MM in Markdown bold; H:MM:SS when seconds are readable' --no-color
**2:30**
